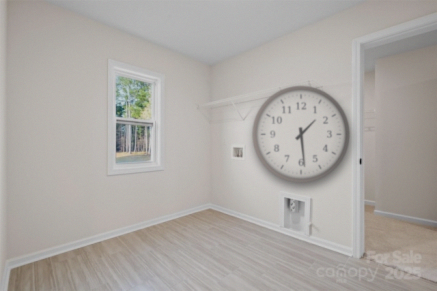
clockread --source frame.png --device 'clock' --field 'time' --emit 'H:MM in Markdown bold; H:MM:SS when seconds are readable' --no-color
**1:29**
